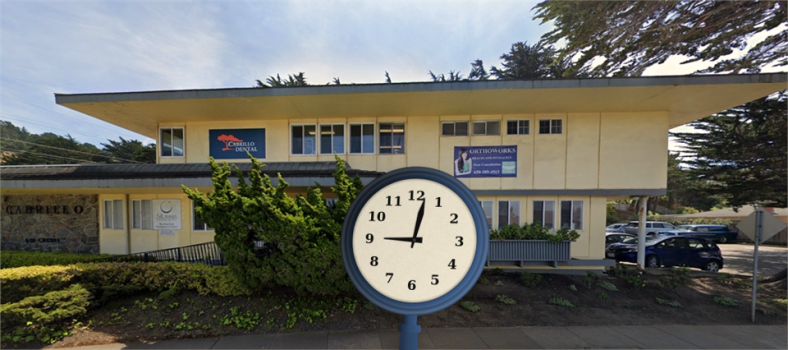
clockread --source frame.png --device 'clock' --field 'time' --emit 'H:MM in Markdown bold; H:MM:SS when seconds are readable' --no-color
**9:02**
